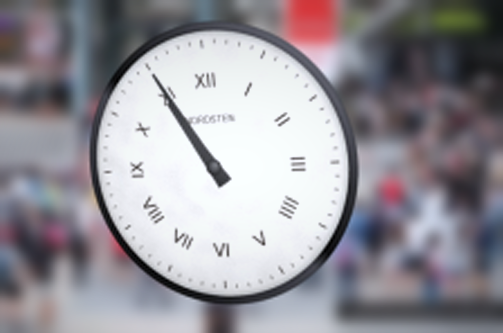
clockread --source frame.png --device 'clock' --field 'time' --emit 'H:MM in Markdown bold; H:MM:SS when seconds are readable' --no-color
**10:55**
